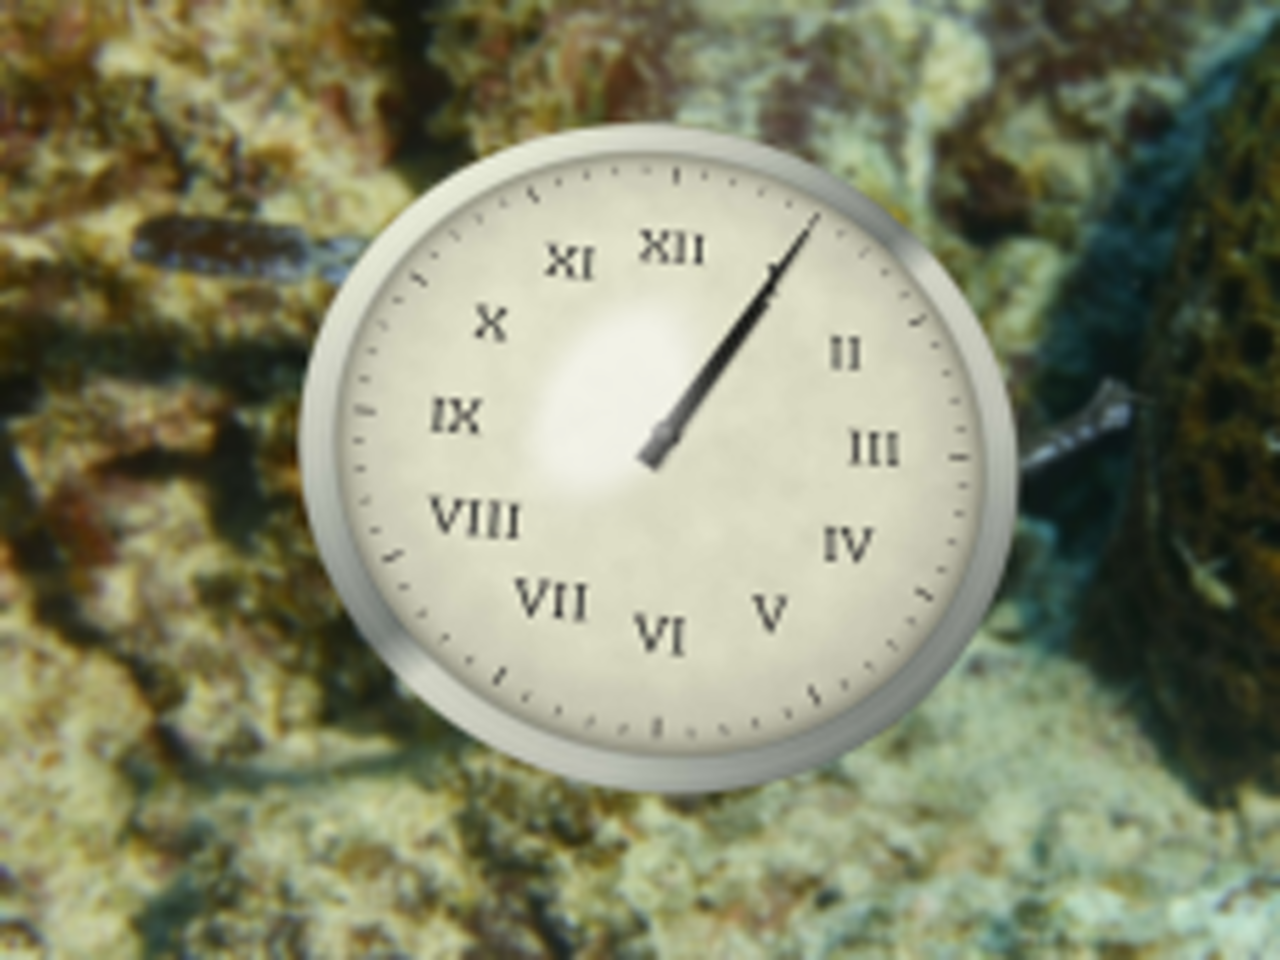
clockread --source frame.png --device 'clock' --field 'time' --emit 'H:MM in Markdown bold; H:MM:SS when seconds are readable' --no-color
**1:05**
